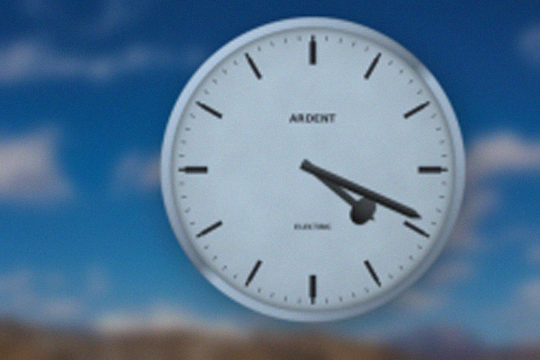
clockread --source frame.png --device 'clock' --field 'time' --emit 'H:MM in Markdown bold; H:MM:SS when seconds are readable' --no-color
**4:19**
